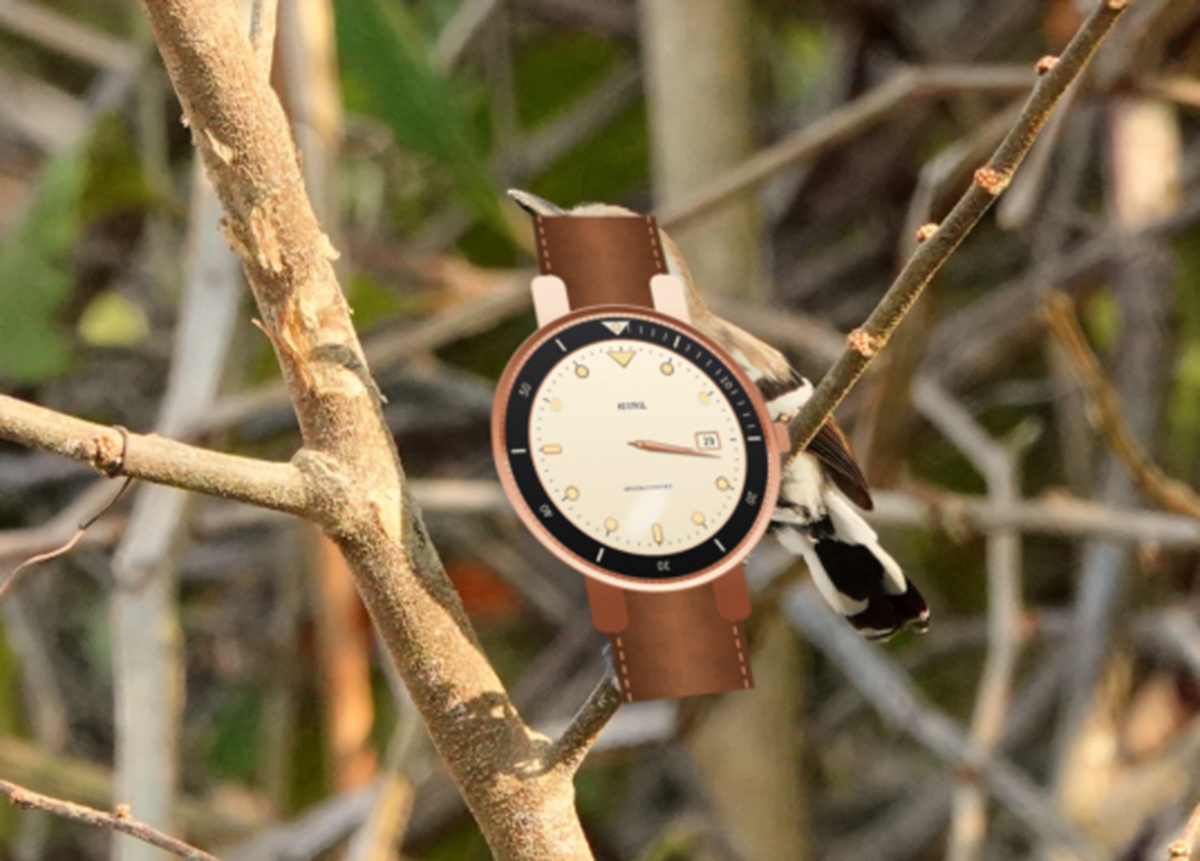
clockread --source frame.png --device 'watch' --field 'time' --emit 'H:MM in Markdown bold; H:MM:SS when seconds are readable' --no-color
**3:17**
